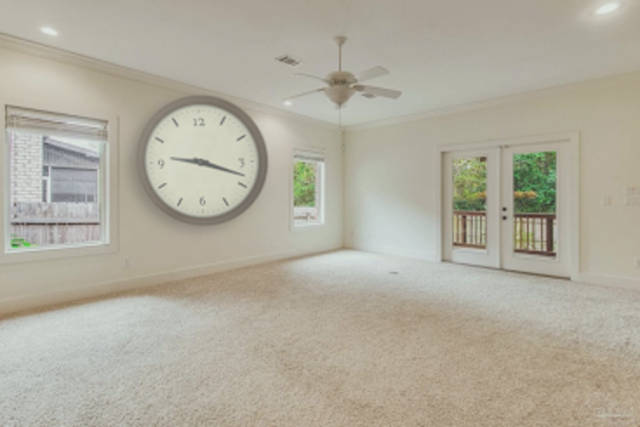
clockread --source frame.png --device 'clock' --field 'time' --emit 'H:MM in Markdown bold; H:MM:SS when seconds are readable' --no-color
**9:18**
